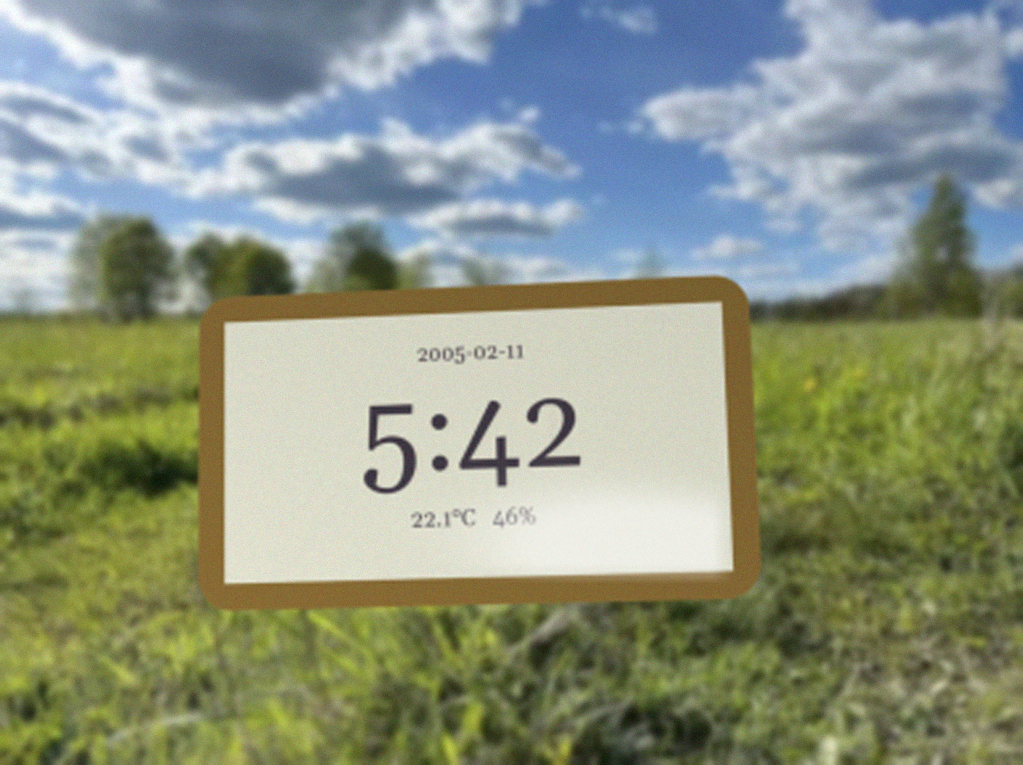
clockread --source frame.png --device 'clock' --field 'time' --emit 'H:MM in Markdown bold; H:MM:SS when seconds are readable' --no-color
**5:42**
